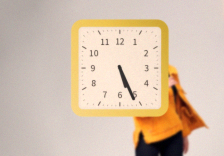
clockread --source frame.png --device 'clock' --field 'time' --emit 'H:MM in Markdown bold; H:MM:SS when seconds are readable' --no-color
**5:26**
